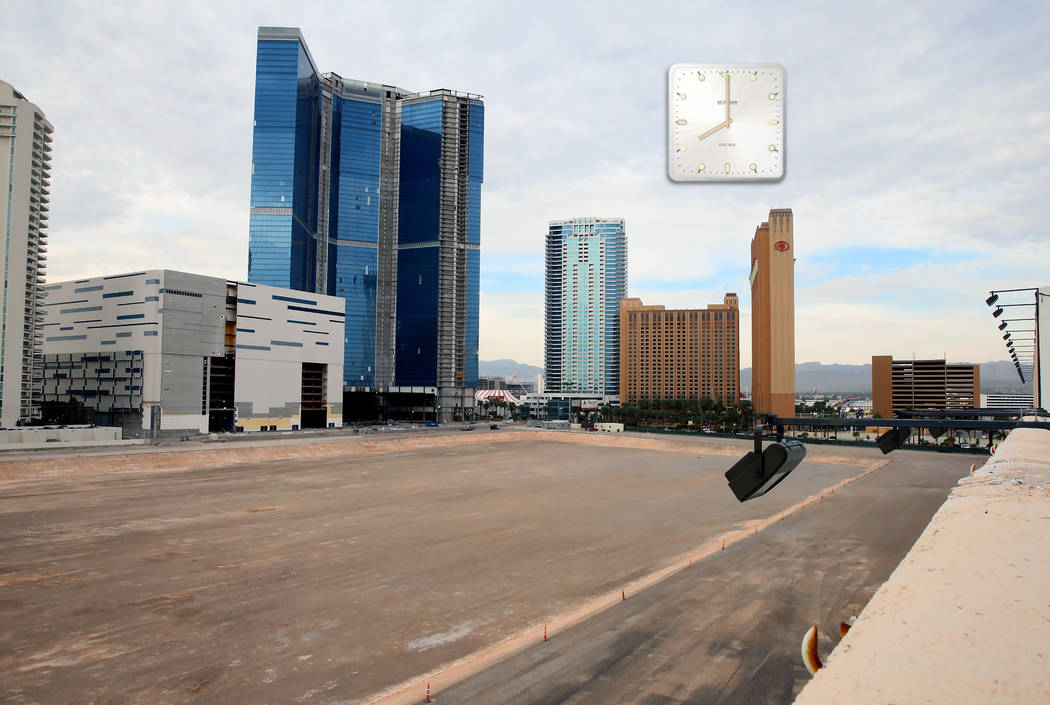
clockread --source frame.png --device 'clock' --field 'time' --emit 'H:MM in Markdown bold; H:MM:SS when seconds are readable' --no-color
**8:00**
